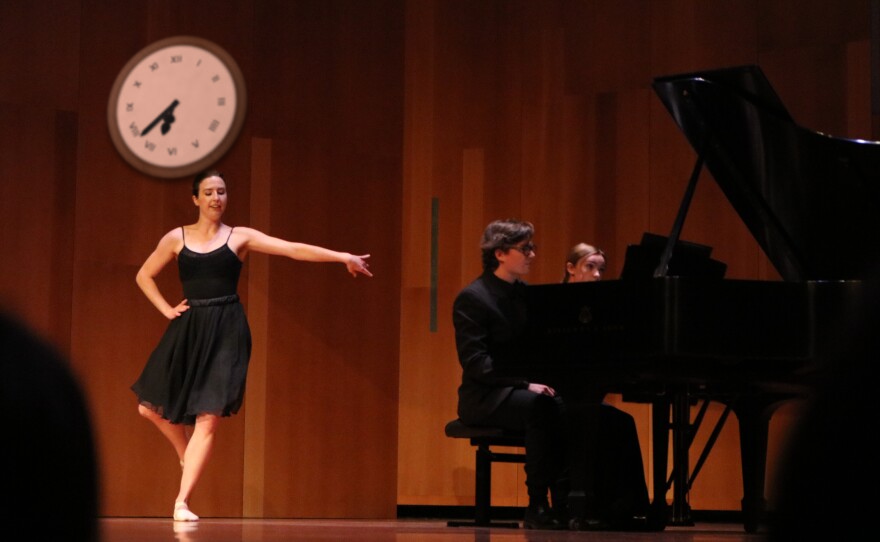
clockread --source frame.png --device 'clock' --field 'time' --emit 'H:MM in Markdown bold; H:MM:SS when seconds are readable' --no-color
**6:38**
